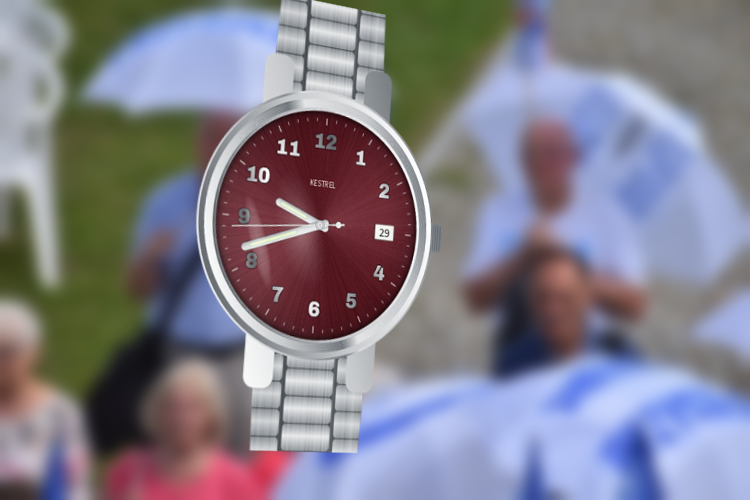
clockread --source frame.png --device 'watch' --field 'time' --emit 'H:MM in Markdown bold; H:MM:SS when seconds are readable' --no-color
**9:41:44**
